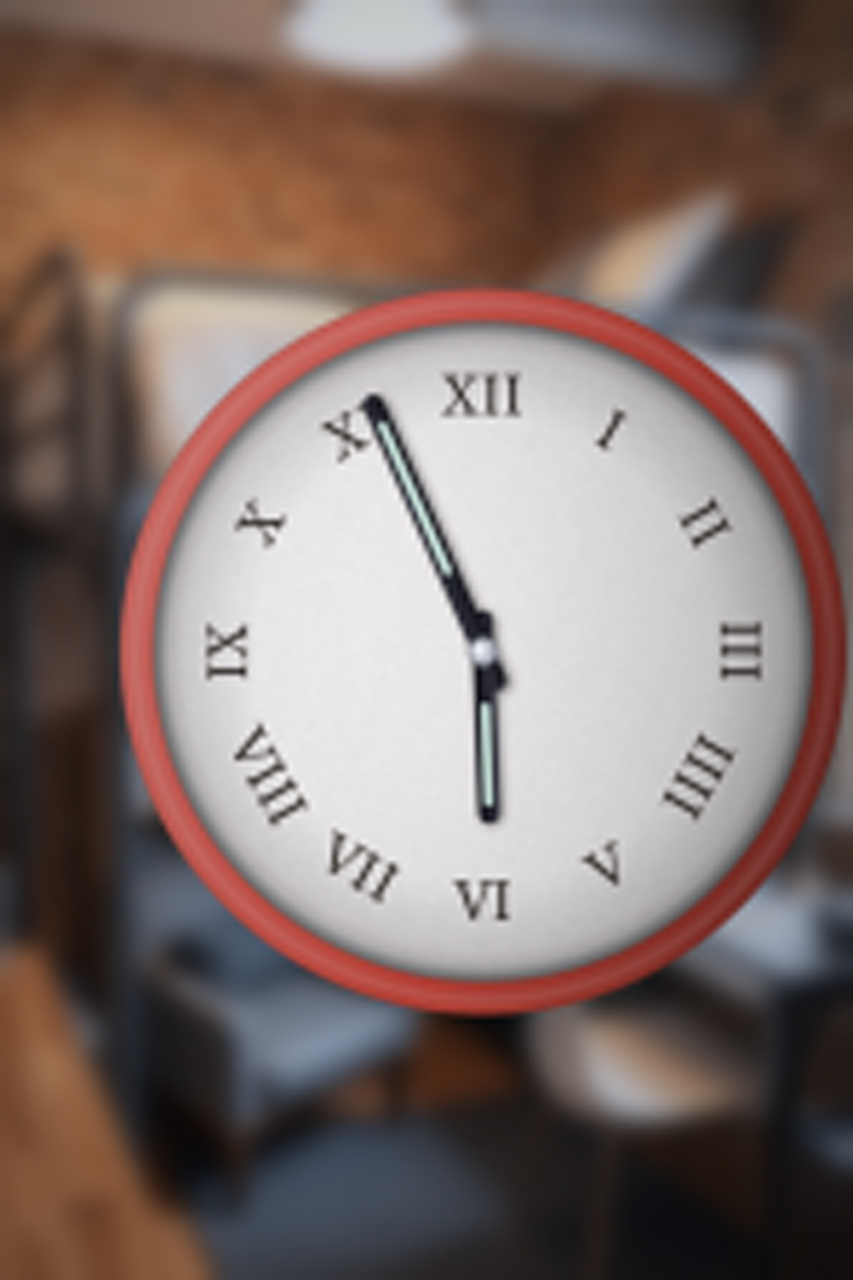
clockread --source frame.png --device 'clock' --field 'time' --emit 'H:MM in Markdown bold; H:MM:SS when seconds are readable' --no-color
**5:56**
